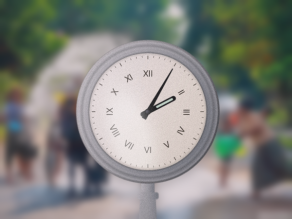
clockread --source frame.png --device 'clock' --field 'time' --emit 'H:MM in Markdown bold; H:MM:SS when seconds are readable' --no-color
**2:05**
